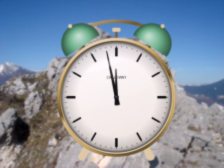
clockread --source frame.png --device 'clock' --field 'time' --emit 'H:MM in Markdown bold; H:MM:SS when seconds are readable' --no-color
**11:58**
